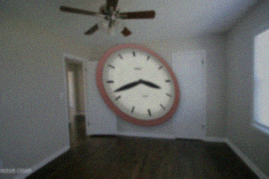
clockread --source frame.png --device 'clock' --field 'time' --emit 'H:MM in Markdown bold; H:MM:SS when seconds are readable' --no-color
**3:42**
